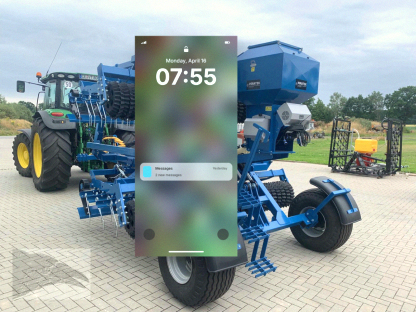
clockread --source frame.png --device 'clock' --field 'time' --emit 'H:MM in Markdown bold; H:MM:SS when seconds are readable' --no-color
**7:55**
